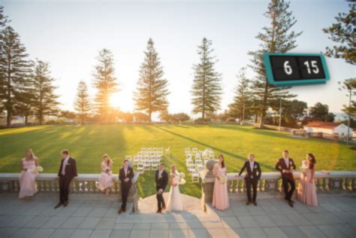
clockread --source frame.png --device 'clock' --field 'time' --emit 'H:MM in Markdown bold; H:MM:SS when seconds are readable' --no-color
**6:15**
